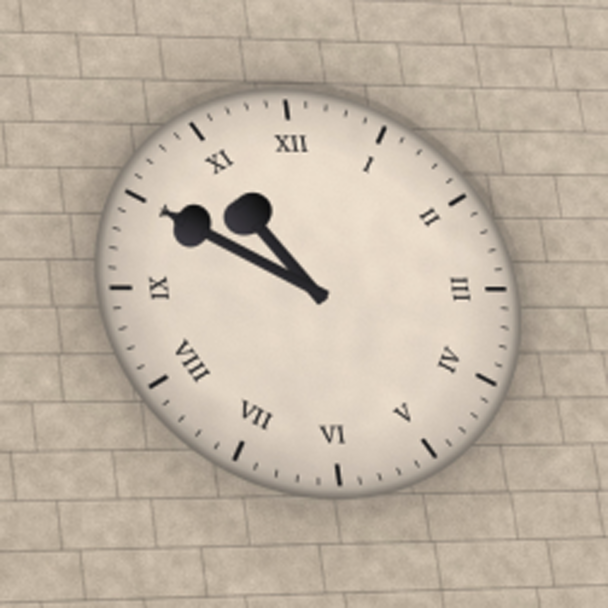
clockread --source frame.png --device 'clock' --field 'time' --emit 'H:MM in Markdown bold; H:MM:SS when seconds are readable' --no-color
**10:50**
